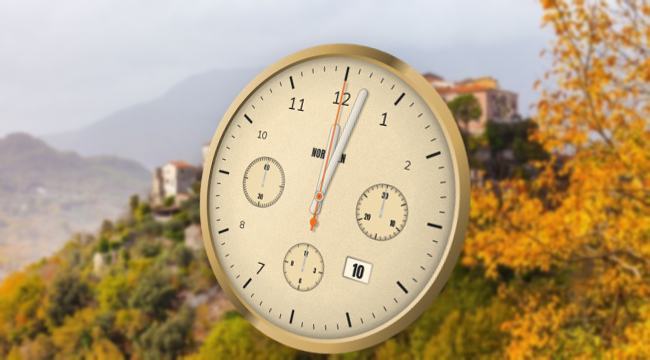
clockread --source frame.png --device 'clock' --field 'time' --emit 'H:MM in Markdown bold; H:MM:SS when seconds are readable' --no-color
**12:02**
